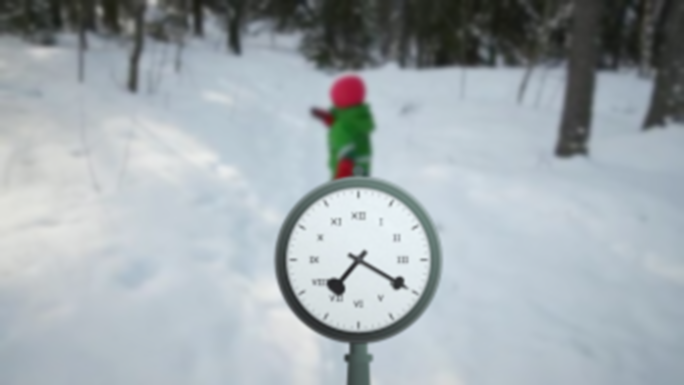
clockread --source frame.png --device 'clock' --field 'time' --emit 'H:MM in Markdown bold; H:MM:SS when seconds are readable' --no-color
**7:20**
